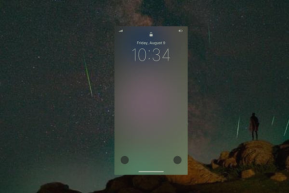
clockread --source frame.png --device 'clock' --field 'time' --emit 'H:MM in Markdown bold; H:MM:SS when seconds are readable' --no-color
**10:34**
